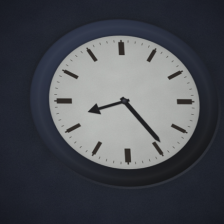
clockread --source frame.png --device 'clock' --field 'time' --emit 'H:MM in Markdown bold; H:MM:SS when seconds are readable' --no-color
**8:24**
